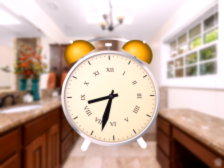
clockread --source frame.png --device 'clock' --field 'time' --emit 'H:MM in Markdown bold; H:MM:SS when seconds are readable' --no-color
**8:33**
